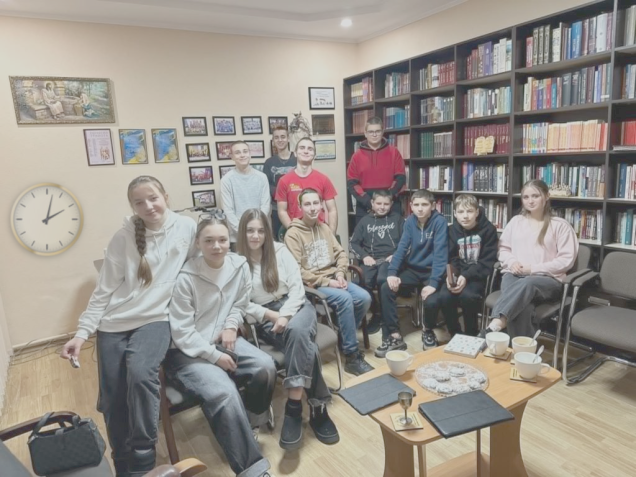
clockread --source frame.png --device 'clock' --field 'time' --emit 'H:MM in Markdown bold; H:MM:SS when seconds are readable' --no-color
**2:02**
